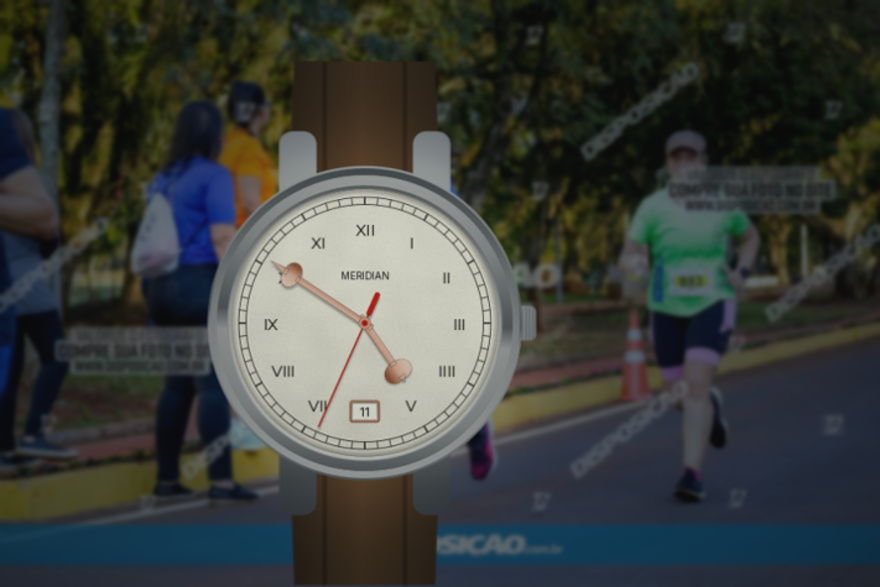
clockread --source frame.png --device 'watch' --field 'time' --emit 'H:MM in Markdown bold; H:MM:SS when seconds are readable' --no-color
**4:50:34**
